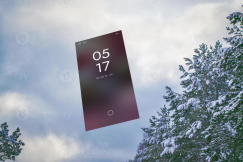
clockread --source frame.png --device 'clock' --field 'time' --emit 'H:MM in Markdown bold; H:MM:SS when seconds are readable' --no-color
**5:17**
